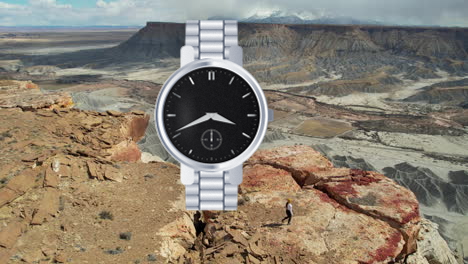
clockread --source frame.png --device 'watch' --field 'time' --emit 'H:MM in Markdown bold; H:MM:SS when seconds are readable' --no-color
**3:41**
